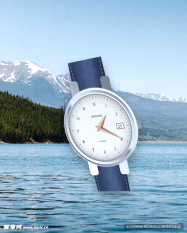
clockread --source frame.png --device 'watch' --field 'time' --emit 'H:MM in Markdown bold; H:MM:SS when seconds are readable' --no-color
**1:20**
